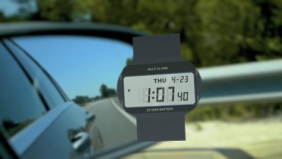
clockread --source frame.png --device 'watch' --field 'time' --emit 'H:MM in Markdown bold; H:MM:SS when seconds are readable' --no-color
**1:07:40**
